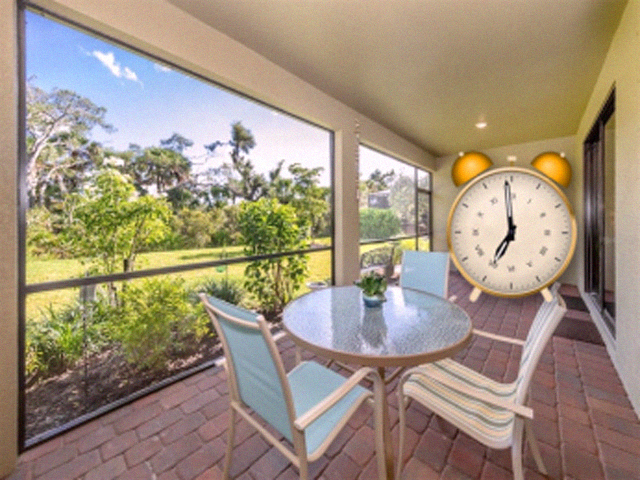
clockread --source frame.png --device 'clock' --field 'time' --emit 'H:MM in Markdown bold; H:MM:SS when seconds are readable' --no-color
**6:59**
